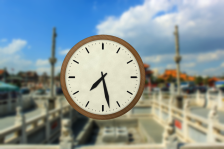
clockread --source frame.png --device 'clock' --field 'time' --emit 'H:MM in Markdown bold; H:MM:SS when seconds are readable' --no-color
**7:28**
